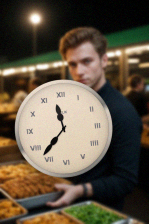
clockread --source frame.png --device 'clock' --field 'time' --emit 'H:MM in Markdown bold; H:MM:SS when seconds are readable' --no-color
**11:37**
